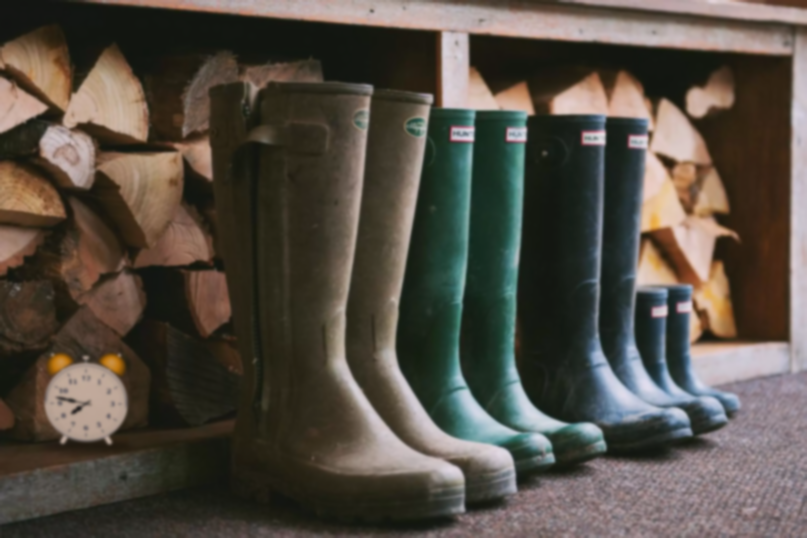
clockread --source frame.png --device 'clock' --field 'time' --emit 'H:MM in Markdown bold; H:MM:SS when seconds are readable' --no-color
**7:47**
